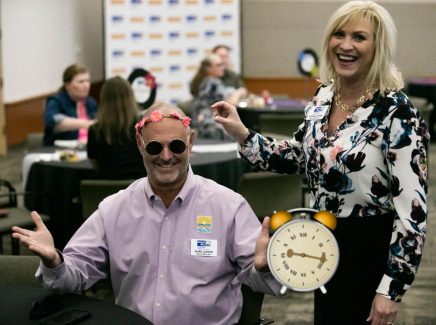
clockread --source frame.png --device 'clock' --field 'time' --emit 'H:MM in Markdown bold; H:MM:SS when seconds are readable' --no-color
**9:17**
